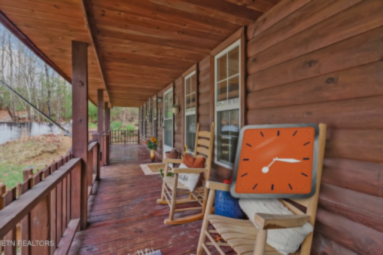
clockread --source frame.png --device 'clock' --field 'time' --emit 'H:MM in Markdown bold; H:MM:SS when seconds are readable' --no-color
**7:16**
